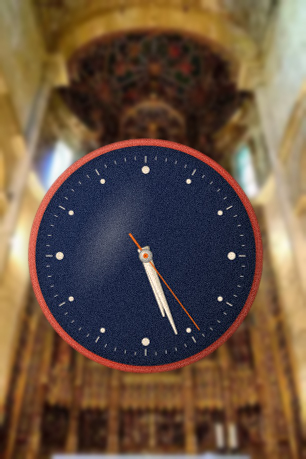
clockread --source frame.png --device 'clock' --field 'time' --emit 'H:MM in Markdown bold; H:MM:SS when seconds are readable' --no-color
**5:26:24**
